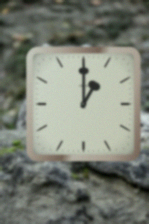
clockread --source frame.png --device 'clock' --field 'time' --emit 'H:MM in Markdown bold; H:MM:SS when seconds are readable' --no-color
**1:00**
